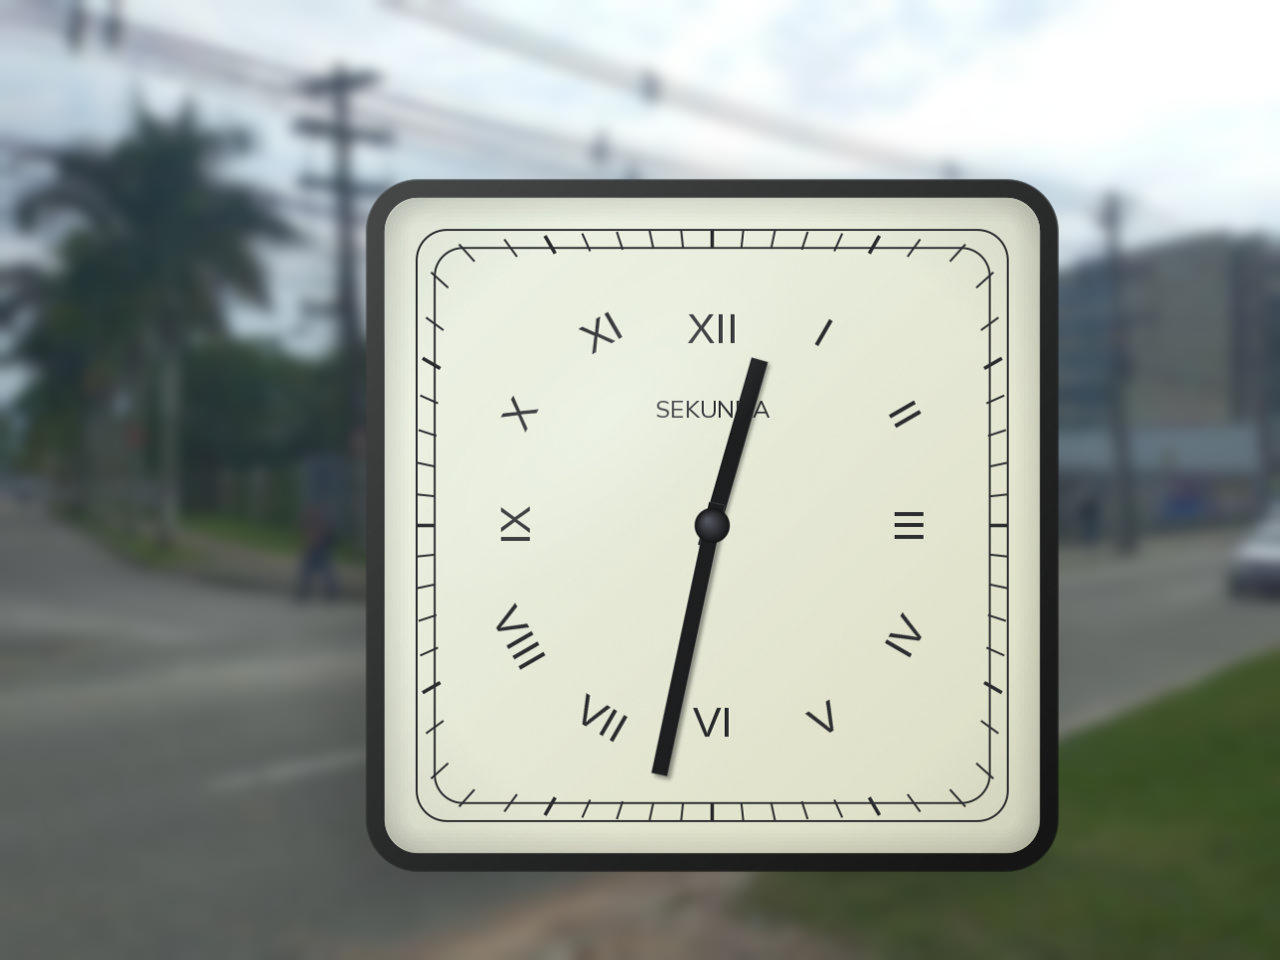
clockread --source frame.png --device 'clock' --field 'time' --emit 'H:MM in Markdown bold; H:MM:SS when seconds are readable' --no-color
**12:32**
